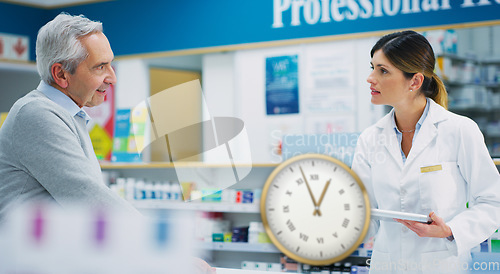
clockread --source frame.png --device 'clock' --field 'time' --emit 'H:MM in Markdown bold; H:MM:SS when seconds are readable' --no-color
**12:57**
